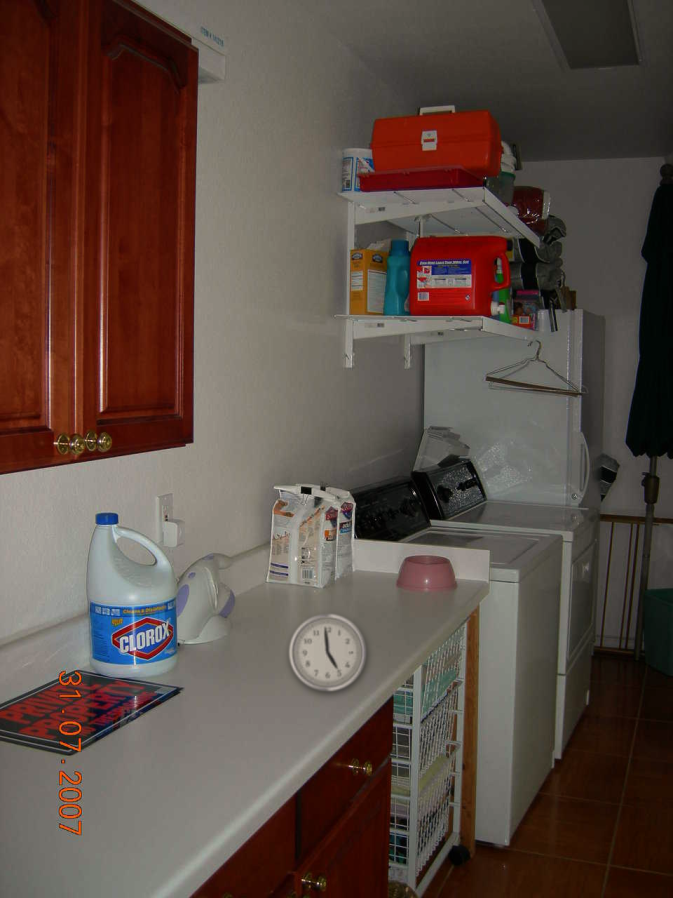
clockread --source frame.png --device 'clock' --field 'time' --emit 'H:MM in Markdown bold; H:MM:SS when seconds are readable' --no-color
**4:59**
